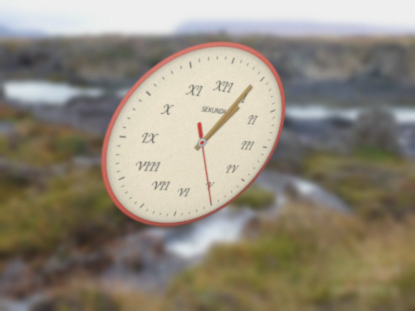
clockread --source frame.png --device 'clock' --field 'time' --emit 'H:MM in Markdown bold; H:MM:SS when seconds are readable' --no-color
**1:04:25**
